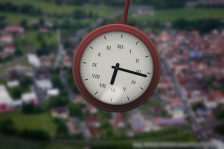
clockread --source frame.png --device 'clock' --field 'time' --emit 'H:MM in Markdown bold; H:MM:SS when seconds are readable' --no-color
**6:16**
